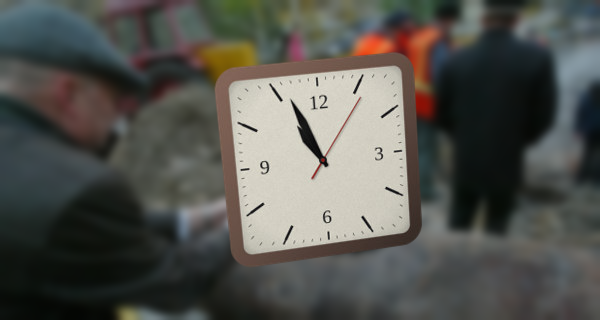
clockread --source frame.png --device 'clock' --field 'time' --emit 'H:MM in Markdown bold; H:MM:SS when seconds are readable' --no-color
**10:56:06**
